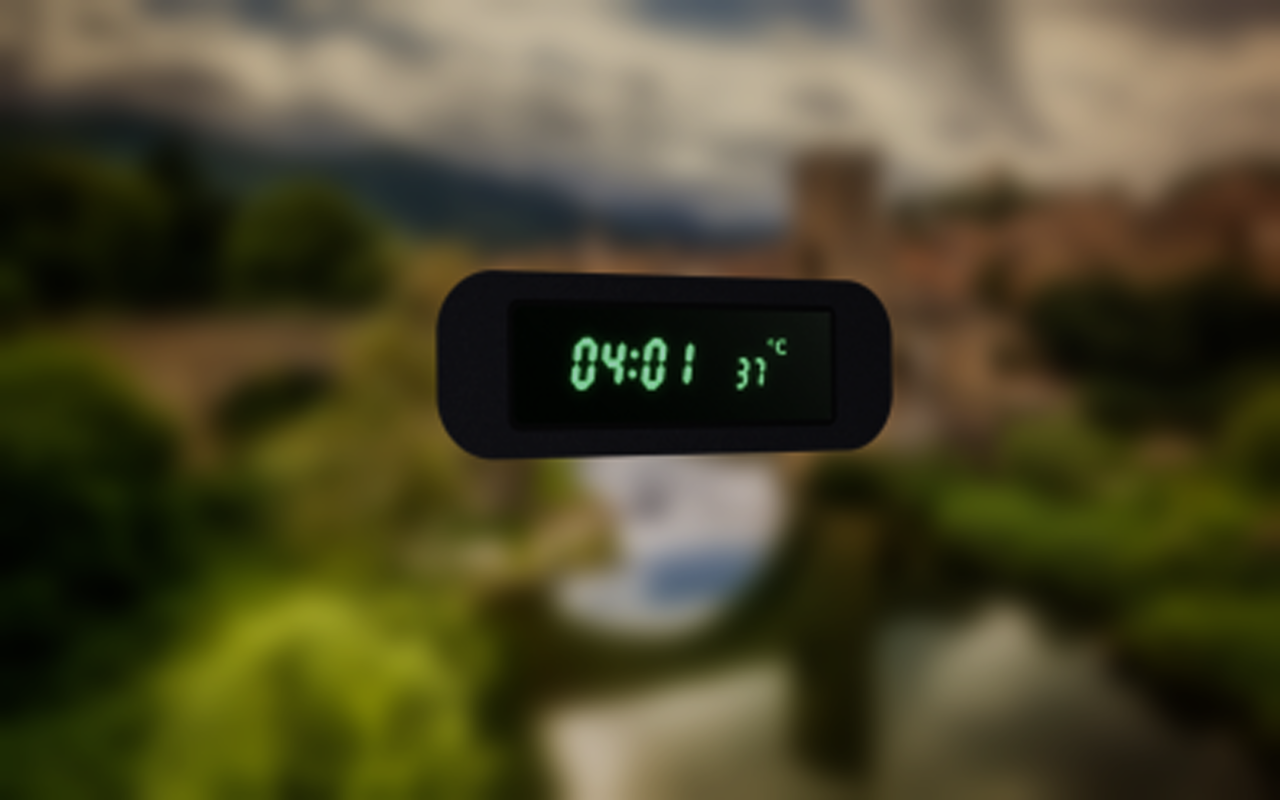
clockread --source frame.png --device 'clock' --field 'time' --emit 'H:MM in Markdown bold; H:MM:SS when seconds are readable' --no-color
**4:01**
